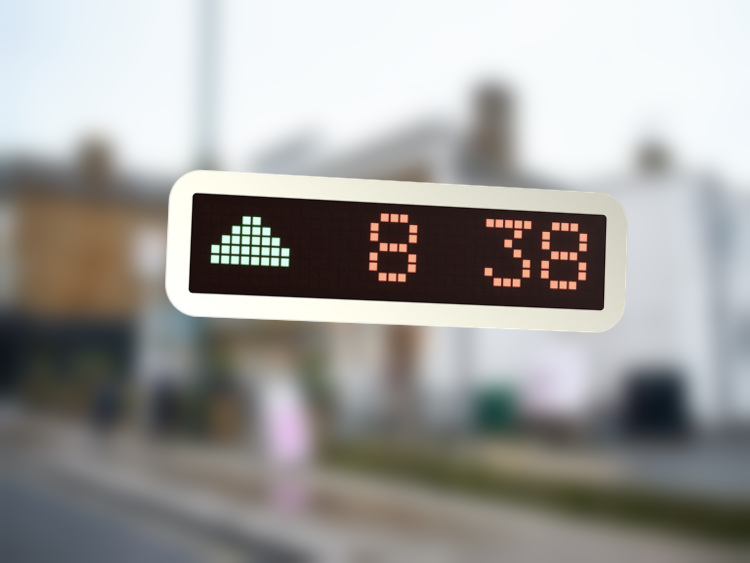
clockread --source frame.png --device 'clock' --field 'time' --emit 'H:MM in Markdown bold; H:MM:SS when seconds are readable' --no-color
**8:38**
